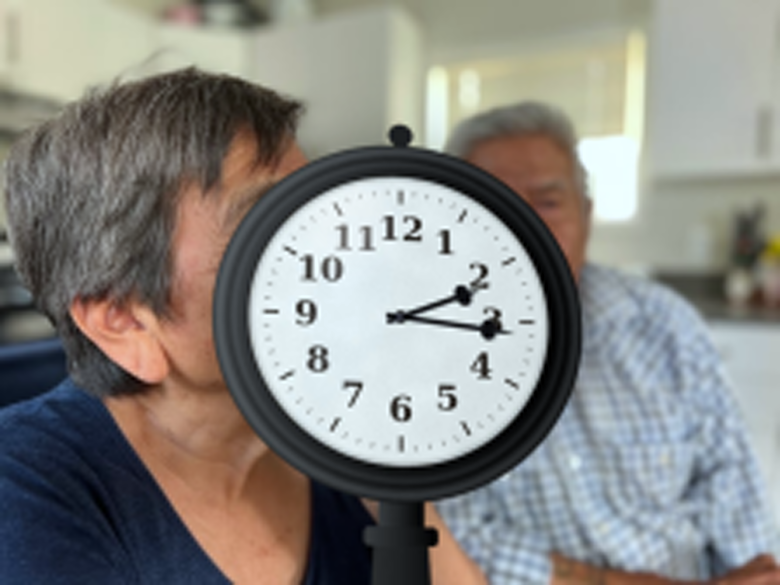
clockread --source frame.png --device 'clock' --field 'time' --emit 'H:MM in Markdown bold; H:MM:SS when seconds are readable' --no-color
**2:16**
